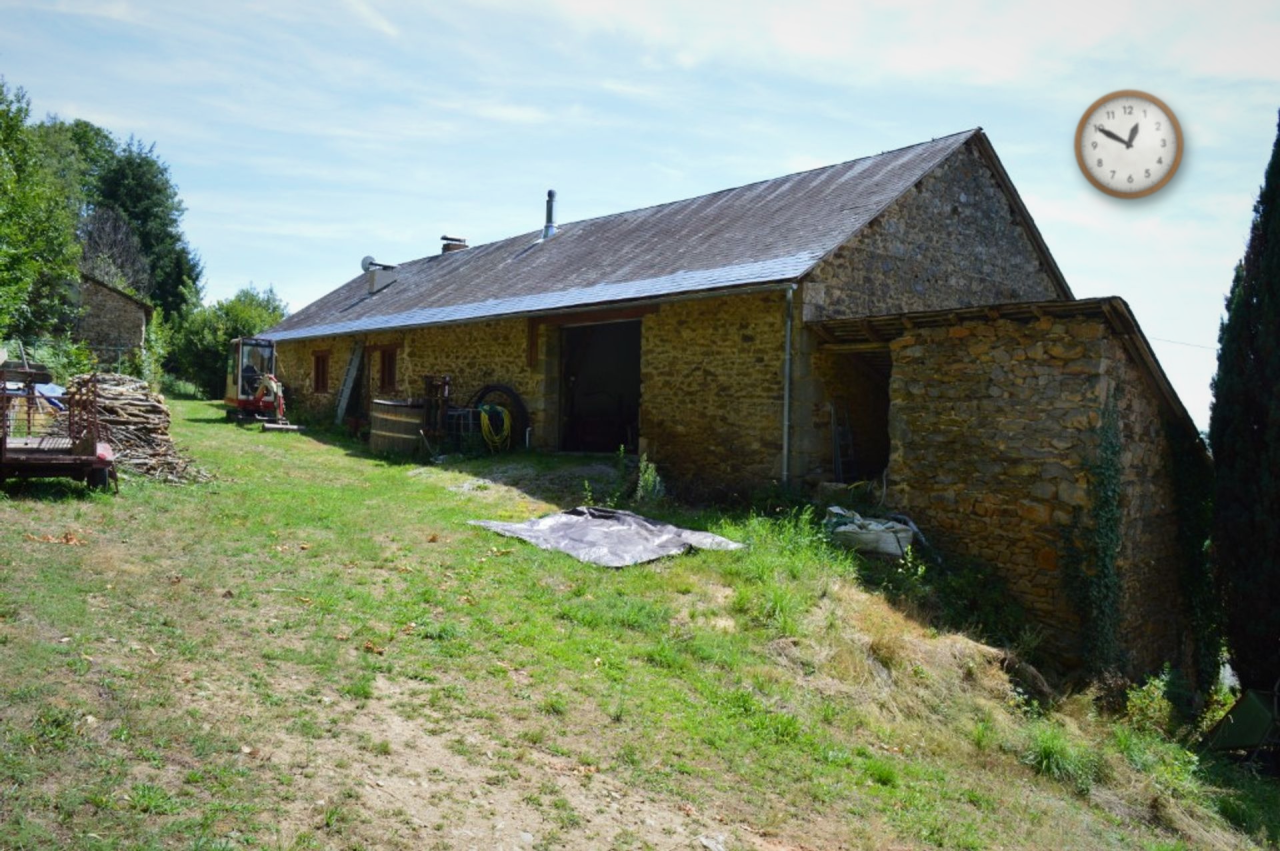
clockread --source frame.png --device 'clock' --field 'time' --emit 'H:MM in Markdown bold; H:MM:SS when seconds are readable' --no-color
**12:50**
